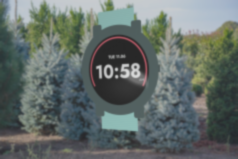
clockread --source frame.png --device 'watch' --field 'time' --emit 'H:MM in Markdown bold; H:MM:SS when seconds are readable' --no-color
**10:58**
